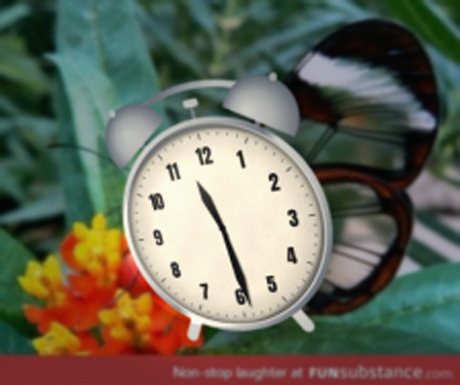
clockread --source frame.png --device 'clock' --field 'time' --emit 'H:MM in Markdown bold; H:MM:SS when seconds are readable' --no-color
**11:29**
